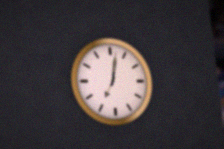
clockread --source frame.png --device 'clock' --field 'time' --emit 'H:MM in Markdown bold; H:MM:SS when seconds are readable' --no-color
**7:02**
